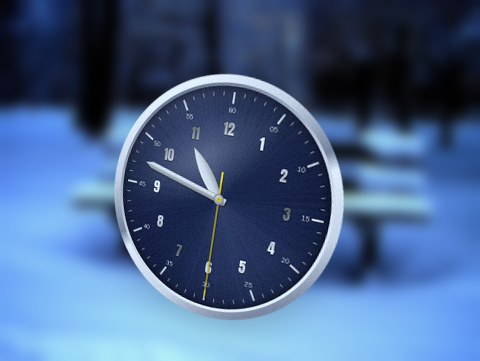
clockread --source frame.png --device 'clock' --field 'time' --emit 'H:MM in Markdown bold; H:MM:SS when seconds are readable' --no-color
**10:47:30**
